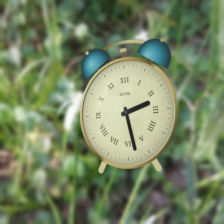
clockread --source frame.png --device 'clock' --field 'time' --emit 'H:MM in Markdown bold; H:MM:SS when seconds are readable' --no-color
**2:28**
